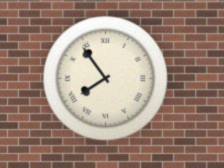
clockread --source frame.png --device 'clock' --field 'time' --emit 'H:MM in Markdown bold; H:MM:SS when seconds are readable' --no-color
**7:54**
